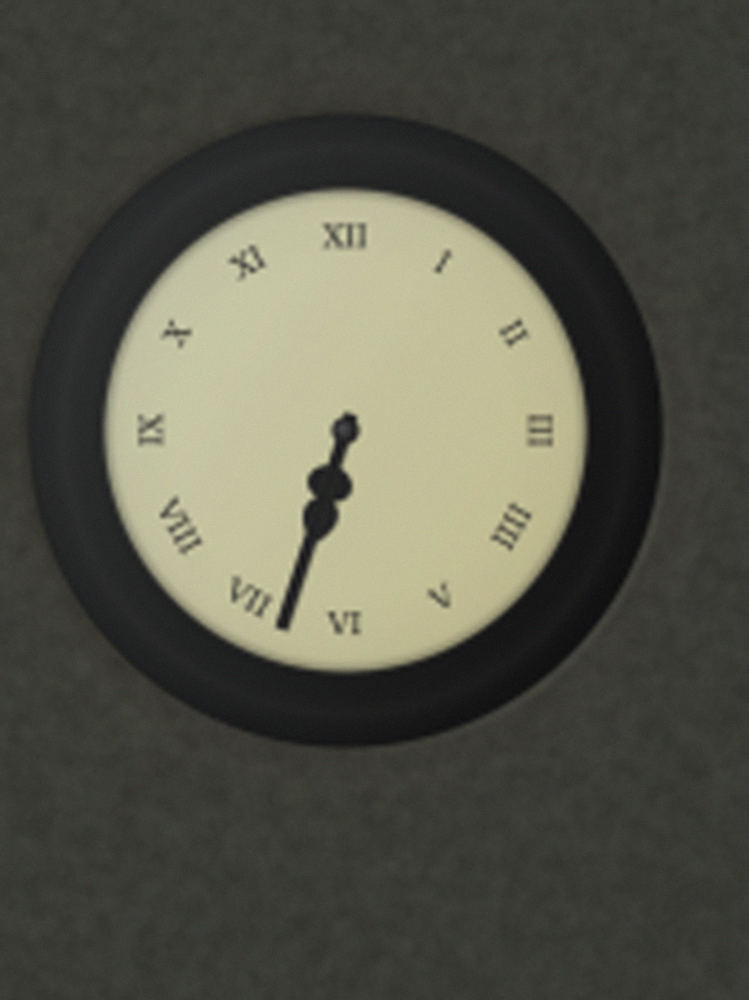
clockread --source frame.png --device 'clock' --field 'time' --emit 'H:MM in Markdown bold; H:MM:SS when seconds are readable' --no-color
**6:33**
